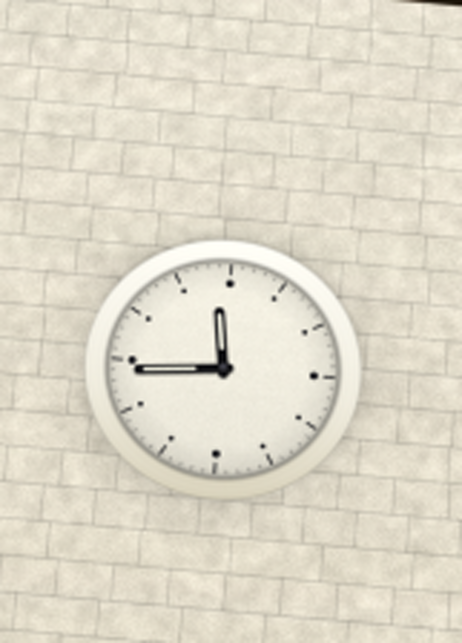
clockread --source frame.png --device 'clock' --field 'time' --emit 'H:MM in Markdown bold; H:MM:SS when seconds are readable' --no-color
**11:44**
